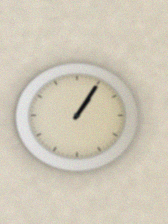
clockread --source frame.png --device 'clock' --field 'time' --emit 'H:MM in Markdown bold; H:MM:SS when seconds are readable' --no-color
**1:05**
